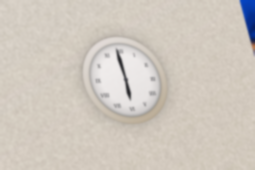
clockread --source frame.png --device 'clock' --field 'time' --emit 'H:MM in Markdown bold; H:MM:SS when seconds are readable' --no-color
**5:59**
